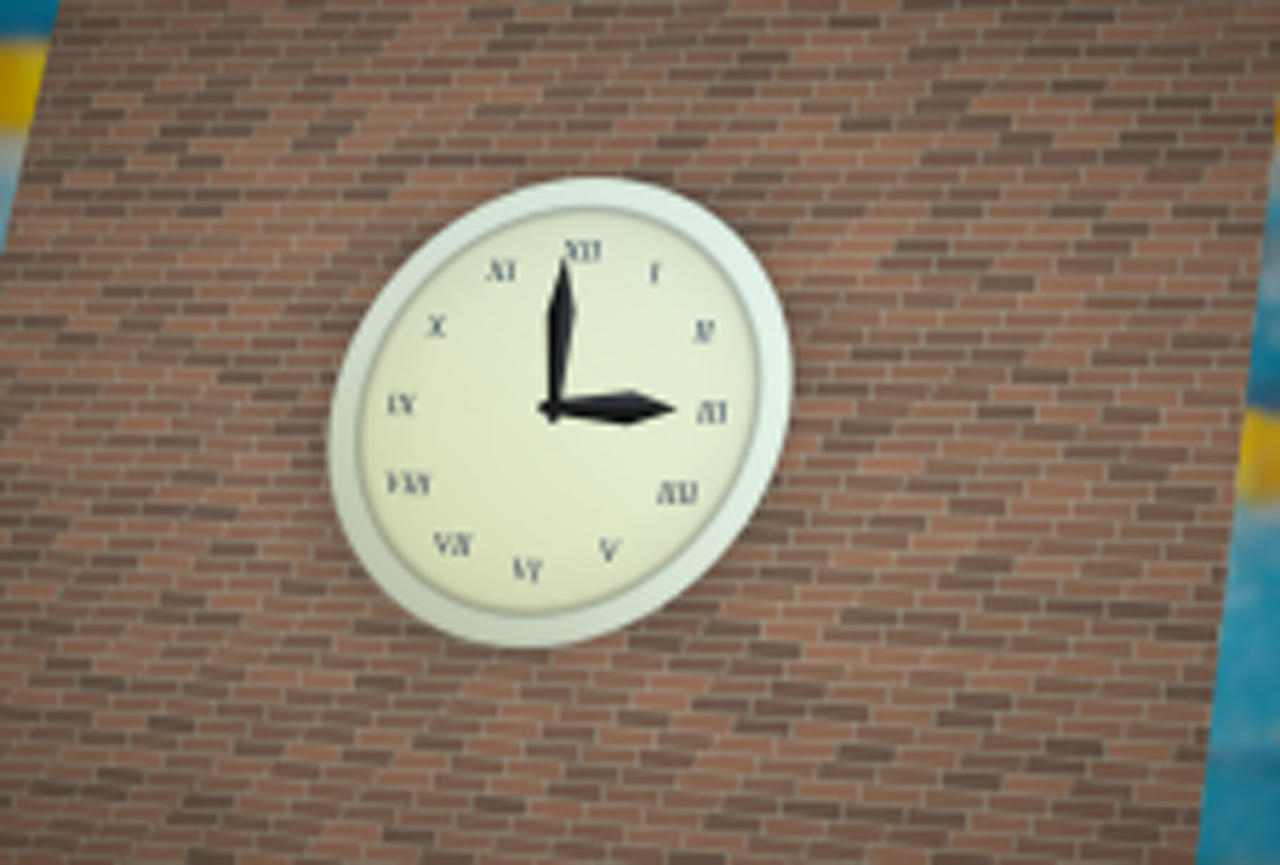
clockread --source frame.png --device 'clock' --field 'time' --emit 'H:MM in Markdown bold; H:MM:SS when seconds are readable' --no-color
**2:59**
